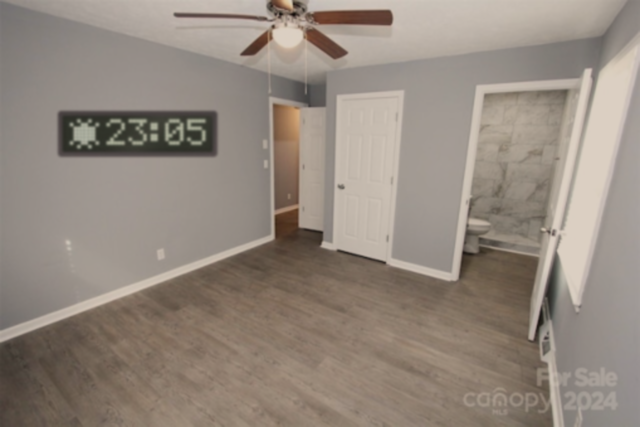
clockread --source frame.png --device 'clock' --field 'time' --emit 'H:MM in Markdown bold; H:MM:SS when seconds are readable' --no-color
**23:05**
